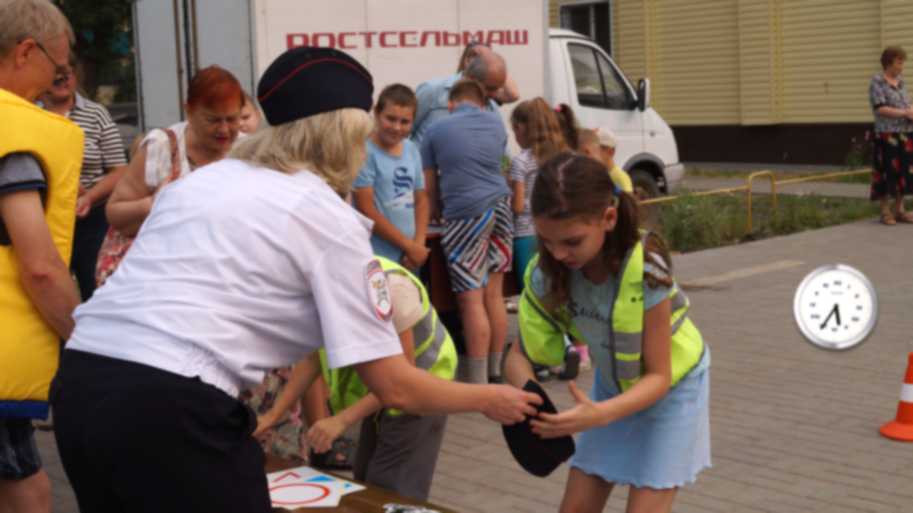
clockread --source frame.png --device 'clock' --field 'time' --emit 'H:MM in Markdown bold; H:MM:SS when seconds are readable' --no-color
**5:35**
